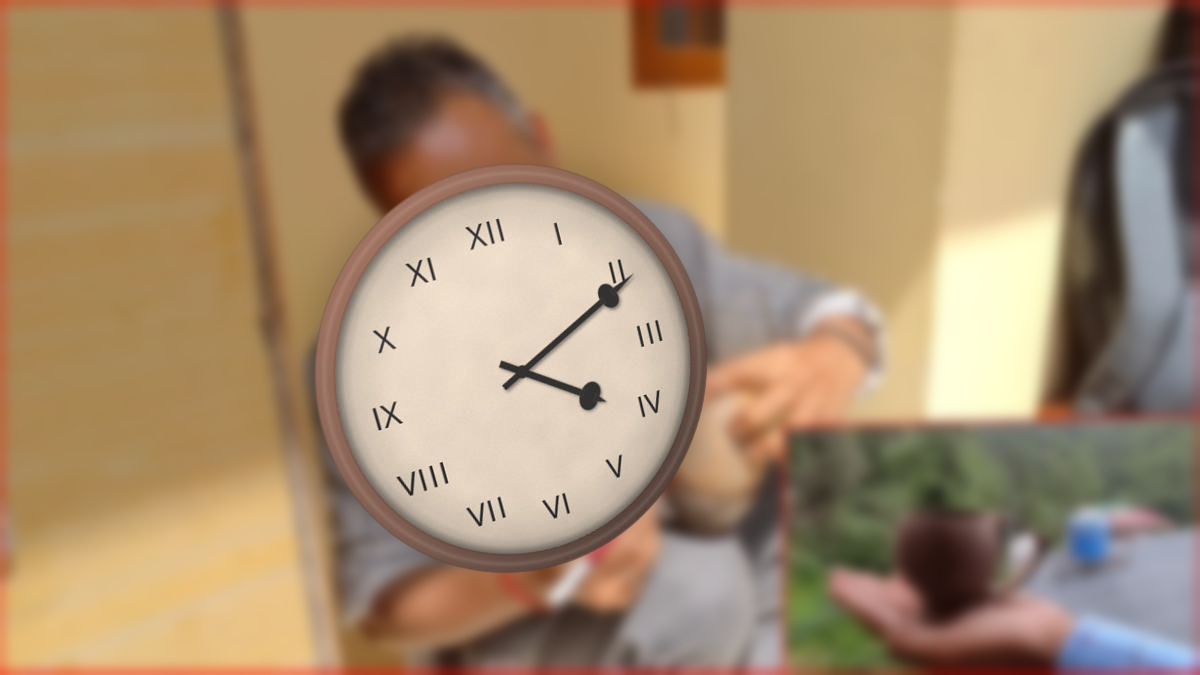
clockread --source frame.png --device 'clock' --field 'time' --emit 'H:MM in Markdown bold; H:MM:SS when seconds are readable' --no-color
**4:11**
